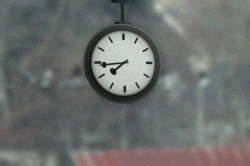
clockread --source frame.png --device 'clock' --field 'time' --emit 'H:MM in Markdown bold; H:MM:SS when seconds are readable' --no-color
**7:44**
